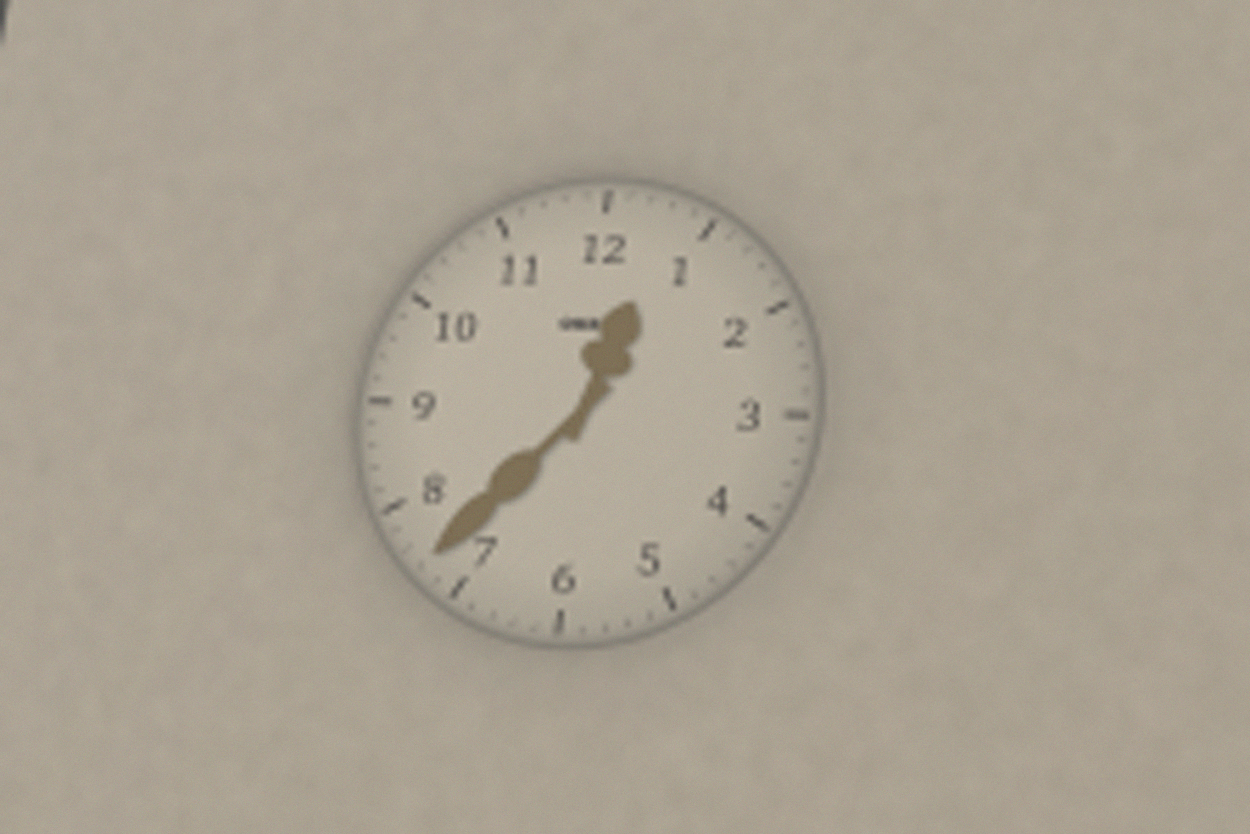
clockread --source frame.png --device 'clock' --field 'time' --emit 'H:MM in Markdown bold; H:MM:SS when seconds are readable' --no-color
**12:37**
